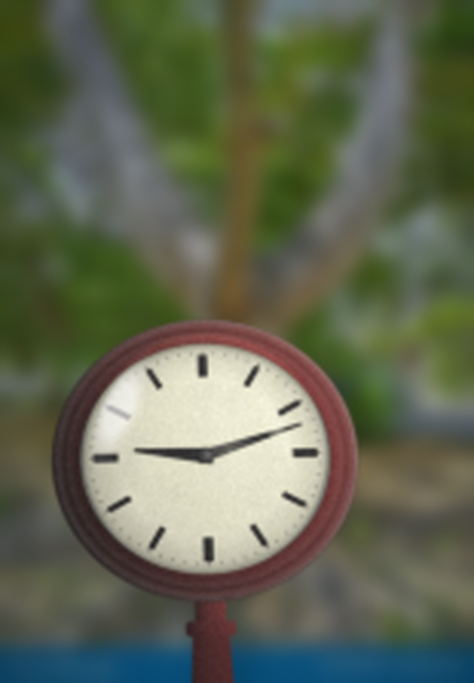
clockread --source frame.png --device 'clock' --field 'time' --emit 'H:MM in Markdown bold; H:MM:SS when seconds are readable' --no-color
**9:12**
